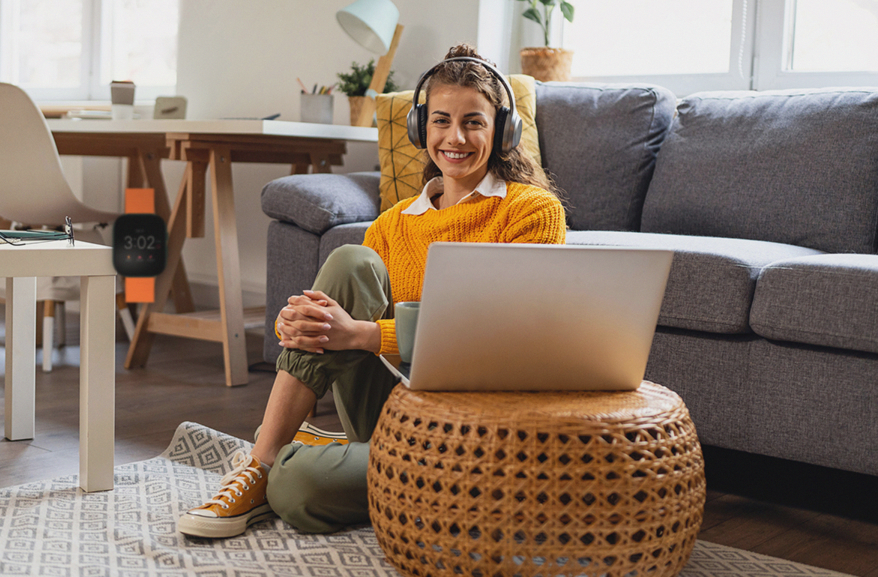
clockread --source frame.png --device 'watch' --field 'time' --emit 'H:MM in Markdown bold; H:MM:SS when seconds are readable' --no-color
**3:02**
